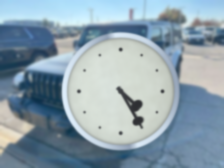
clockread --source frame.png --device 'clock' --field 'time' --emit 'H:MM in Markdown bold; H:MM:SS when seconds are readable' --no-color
**4:25**
